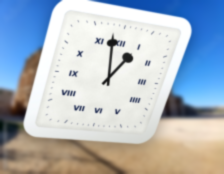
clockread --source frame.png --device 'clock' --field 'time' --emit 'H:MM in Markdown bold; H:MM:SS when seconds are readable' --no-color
**12:58**
